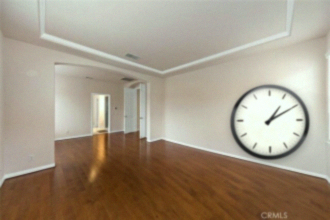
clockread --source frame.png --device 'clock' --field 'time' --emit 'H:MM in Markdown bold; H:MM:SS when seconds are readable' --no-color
**1:10**
